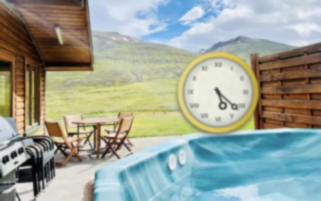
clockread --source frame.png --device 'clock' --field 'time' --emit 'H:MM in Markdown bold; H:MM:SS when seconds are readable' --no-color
**5:22**
